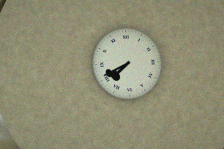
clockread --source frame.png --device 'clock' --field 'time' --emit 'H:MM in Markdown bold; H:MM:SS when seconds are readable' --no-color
**7:41**
